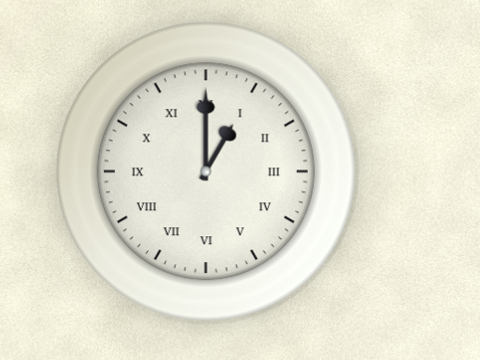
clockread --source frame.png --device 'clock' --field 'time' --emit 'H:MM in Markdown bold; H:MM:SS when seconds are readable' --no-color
**1:00**
